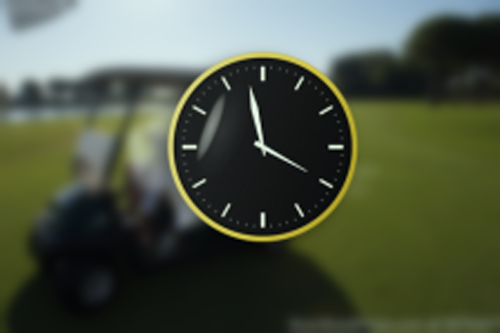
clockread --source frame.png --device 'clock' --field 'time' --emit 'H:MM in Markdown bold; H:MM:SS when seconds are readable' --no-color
**3:58**
